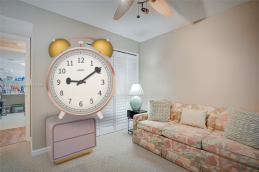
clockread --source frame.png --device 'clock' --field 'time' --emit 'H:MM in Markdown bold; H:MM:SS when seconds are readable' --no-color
**9:09**
